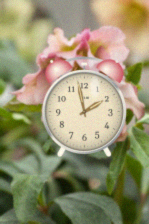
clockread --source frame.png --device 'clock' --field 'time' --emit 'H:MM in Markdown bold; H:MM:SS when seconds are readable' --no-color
**1:58**
